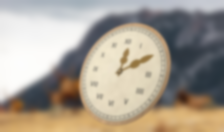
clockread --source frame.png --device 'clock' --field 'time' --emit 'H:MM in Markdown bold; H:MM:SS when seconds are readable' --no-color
**12:10**
